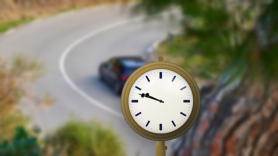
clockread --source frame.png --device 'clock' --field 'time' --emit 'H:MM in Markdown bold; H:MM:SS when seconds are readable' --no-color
**9:48**
